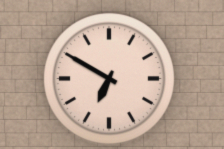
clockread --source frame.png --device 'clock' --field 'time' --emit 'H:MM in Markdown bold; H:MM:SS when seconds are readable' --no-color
**6:50**
